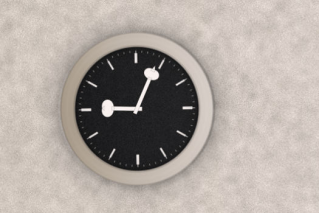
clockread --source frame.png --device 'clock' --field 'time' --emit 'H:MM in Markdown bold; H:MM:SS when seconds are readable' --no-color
**9:04**
